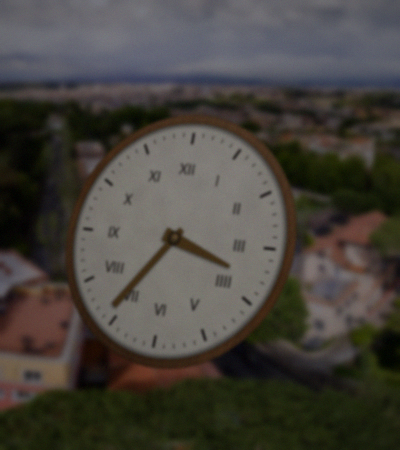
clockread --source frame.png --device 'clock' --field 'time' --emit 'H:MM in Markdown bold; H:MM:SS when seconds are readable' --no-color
**3:36**
